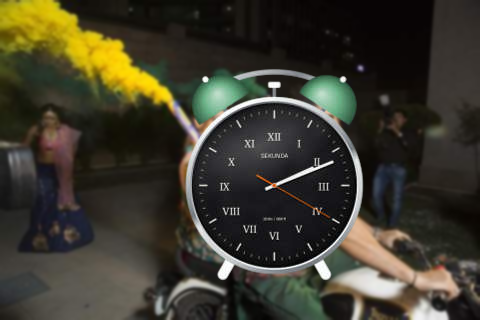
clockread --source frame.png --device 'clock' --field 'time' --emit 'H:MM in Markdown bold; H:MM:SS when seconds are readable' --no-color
**2:11:20**
